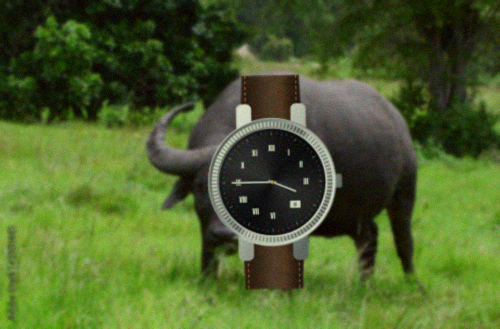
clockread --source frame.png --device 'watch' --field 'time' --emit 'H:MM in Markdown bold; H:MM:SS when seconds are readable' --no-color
**3:45**
